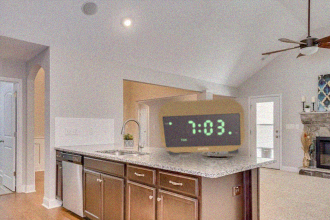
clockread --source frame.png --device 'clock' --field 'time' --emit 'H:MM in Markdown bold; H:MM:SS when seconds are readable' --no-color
**7:03**
